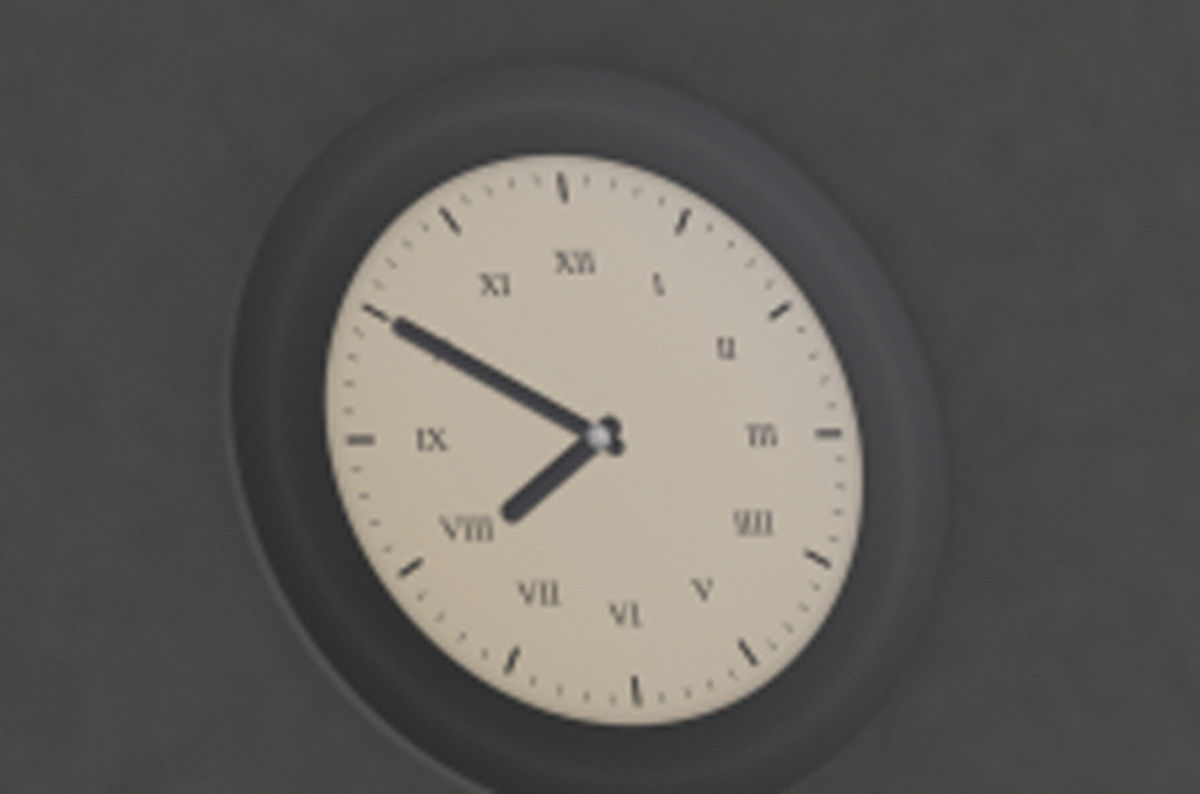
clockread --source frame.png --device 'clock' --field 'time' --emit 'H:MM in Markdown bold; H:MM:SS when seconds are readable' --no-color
**7:50**
